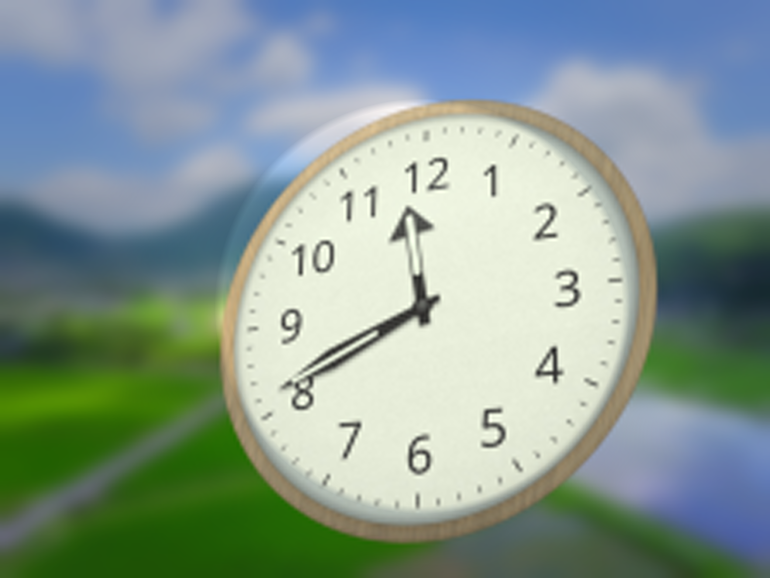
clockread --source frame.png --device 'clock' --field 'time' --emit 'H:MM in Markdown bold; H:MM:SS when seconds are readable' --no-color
**11:41**
